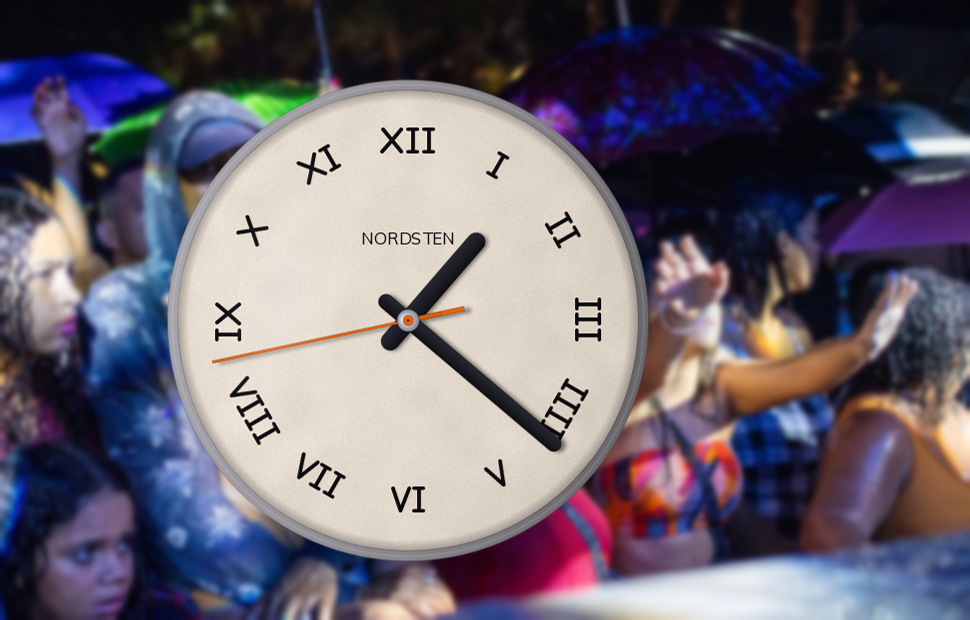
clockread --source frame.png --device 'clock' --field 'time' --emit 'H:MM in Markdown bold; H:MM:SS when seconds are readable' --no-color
**1:21:43**
